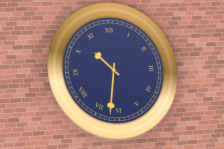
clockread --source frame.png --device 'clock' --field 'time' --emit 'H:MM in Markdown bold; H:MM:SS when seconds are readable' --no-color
**10:32**
